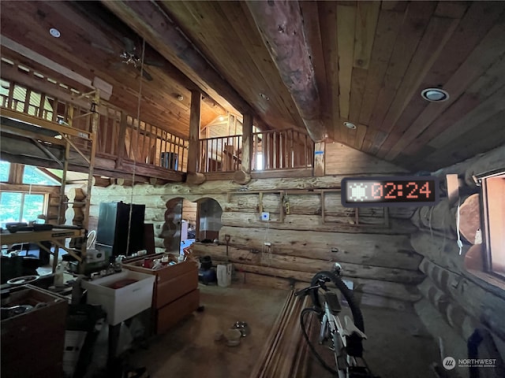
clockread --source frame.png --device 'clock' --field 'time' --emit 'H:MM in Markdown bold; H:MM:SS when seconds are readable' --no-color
**2:24**
